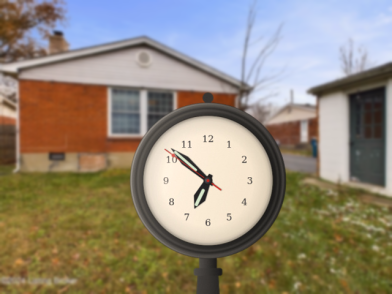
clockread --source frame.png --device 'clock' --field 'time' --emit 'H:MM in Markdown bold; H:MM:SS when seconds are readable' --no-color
**6:51:51**
